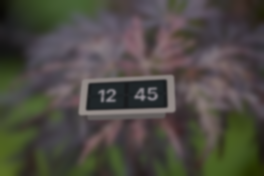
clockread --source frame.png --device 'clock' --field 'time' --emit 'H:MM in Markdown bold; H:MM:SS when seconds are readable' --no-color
**12:45**
